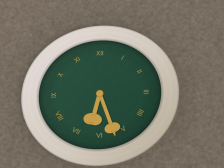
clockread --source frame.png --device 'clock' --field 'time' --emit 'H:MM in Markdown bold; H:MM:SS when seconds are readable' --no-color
**6:27**
